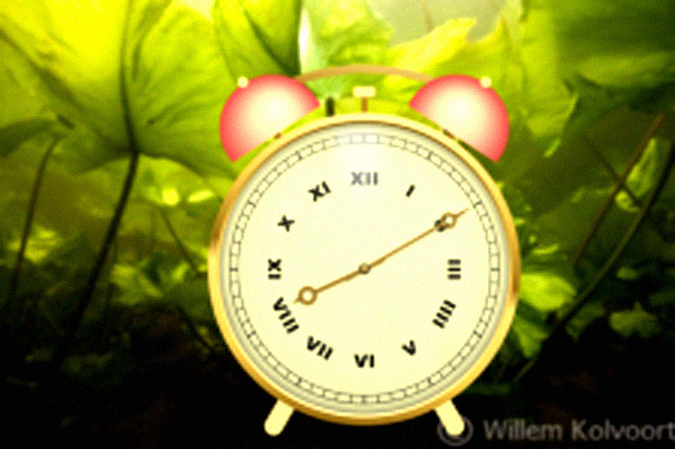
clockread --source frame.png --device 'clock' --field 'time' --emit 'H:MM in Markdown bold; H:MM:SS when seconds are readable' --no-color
**8:10**
